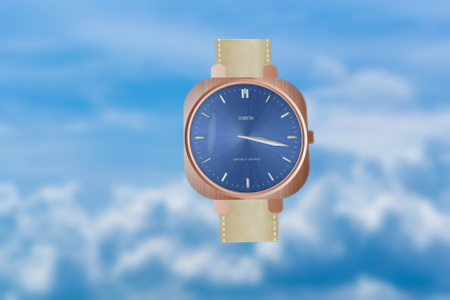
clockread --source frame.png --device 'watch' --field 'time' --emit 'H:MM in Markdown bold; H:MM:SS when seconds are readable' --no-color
**3:17**
